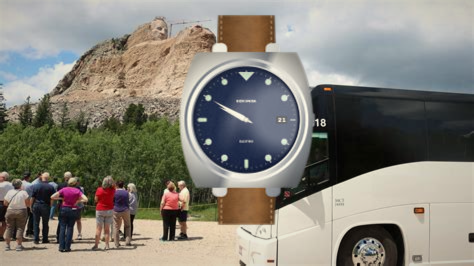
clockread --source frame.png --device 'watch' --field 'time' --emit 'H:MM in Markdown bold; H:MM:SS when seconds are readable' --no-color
**9:50**
